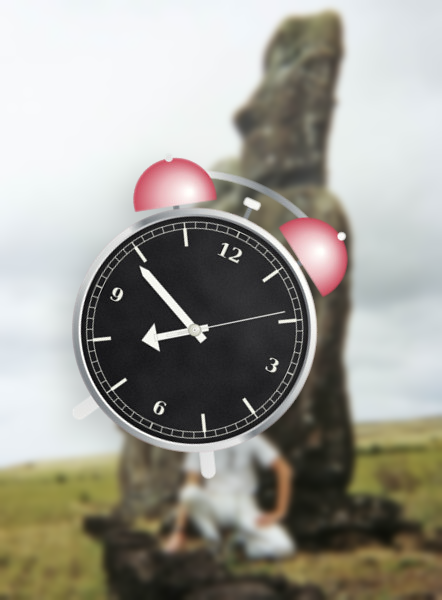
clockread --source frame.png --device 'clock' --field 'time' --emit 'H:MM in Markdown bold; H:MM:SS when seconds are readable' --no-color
**7:49:09**
